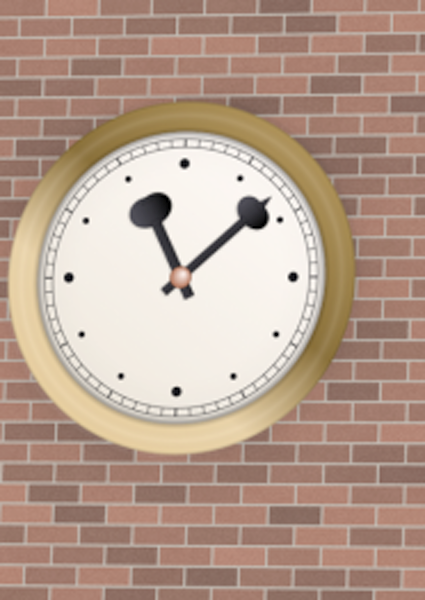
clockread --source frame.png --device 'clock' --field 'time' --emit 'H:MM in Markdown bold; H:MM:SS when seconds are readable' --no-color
**11:08**
